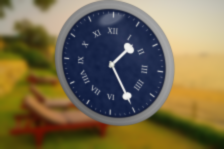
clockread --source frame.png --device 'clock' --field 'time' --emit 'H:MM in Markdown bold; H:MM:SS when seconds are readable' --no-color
**1:25**
